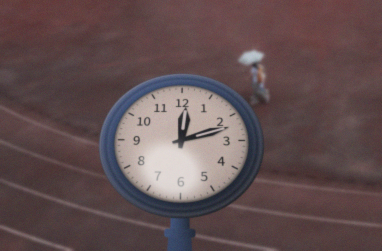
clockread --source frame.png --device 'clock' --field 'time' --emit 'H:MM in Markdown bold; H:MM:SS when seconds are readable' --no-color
**12:12**
